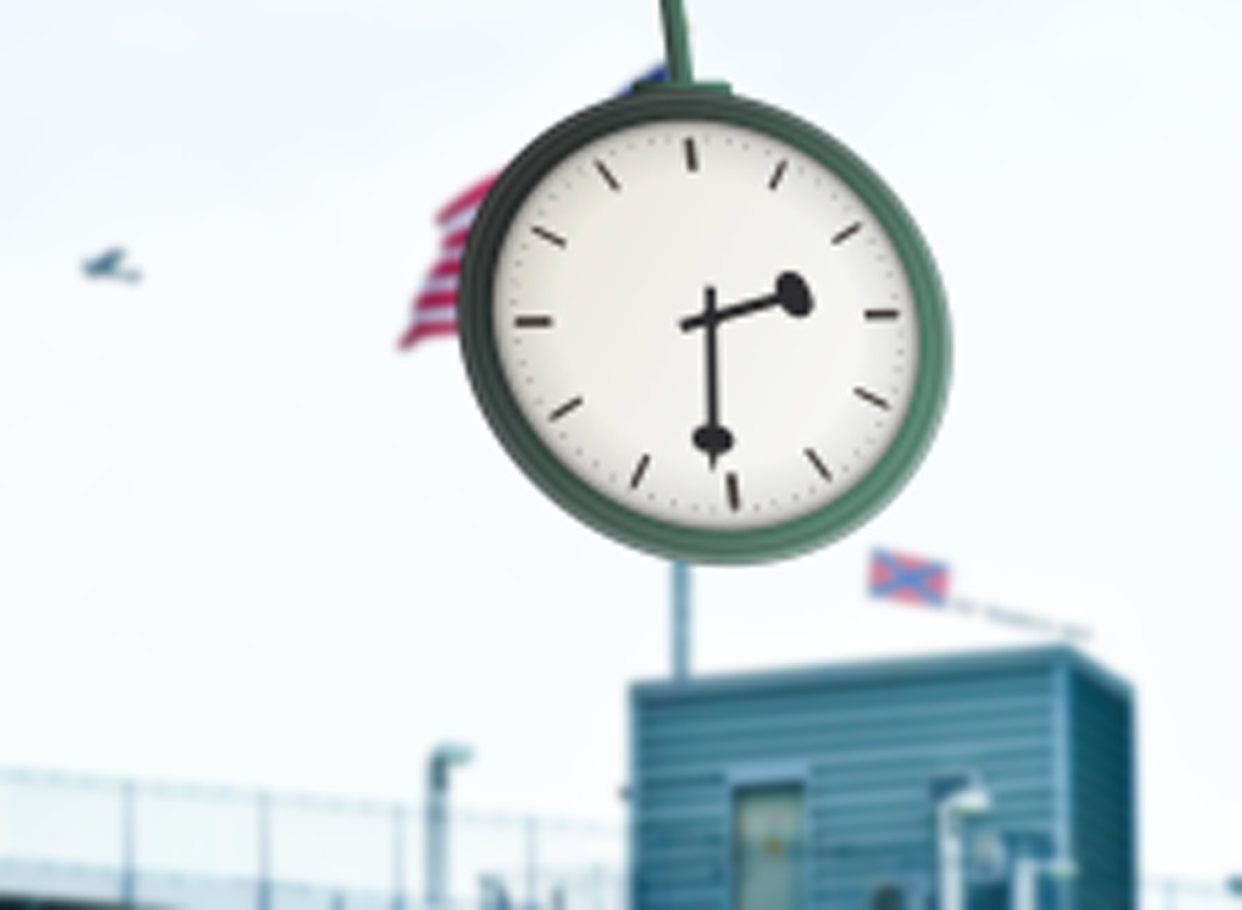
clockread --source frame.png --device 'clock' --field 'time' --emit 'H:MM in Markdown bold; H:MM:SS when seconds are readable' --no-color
**2:31**
